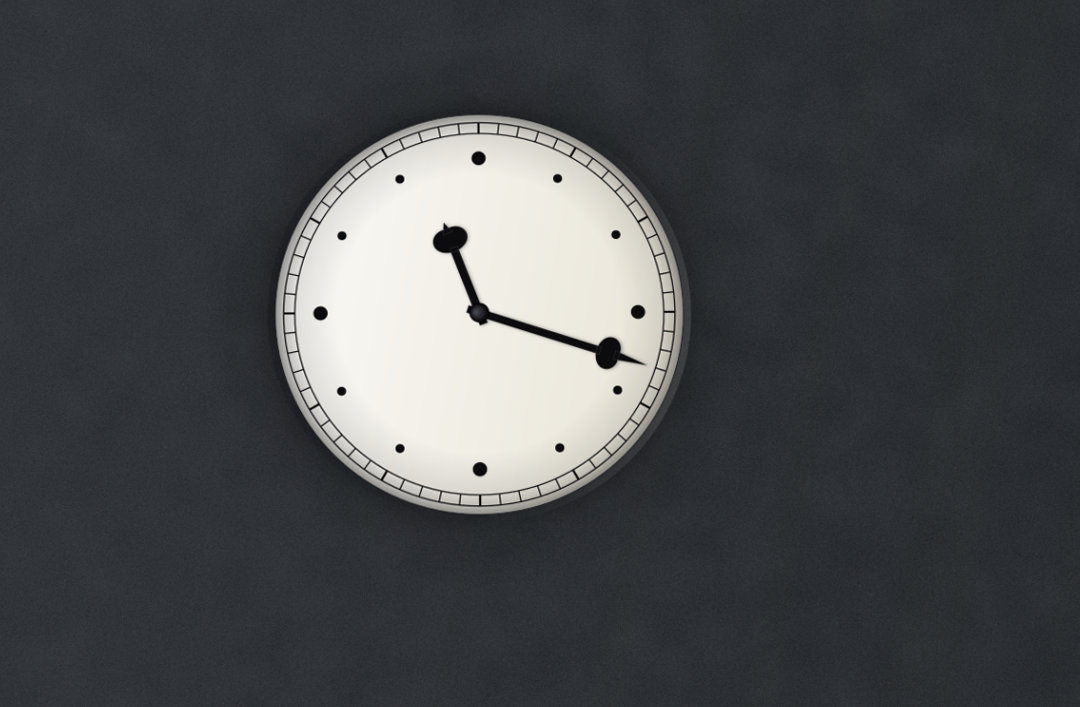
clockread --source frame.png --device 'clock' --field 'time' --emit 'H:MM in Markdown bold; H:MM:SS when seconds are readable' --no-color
**11:18**
